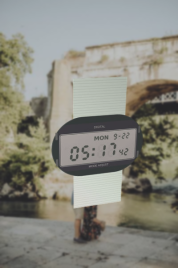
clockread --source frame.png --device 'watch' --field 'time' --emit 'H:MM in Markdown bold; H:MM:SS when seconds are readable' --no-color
**5:17:42**
